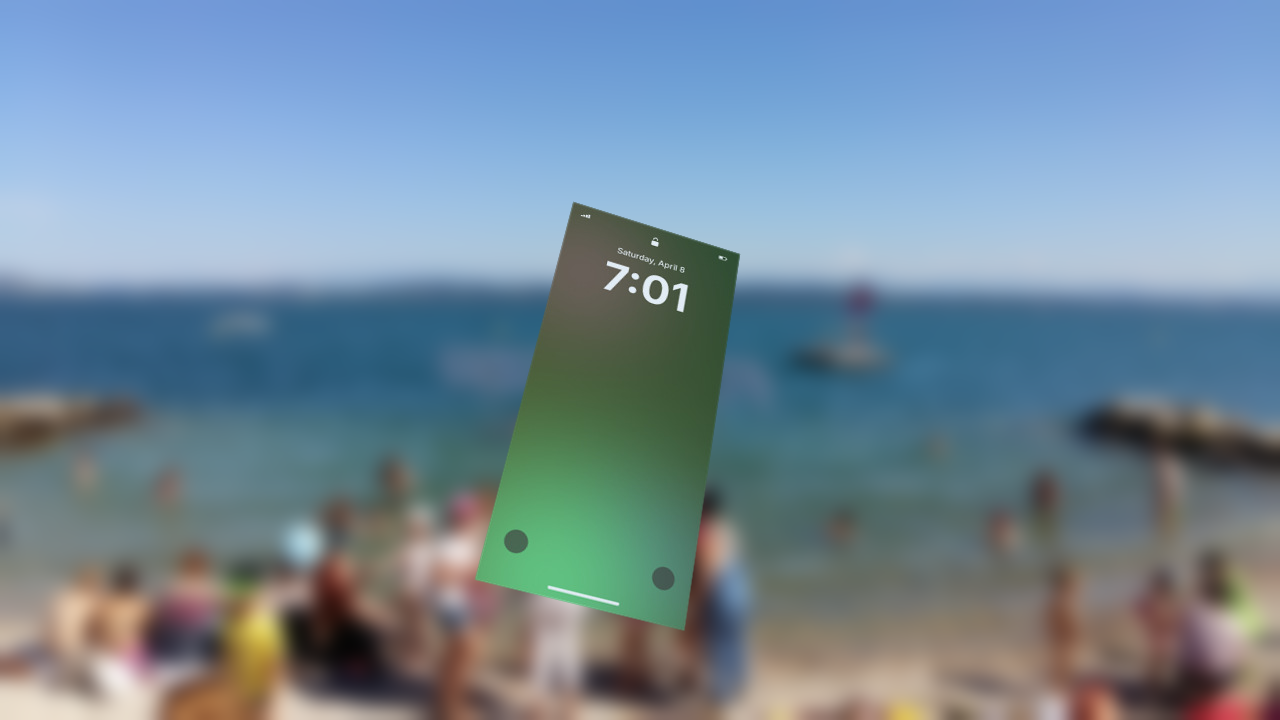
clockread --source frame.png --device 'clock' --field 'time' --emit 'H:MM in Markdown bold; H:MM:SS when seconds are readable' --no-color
**7:01**
